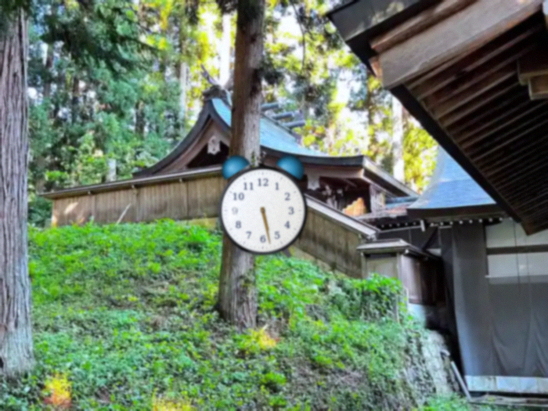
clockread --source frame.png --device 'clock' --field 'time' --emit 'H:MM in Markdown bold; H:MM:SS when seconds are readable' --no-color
**5:28**
